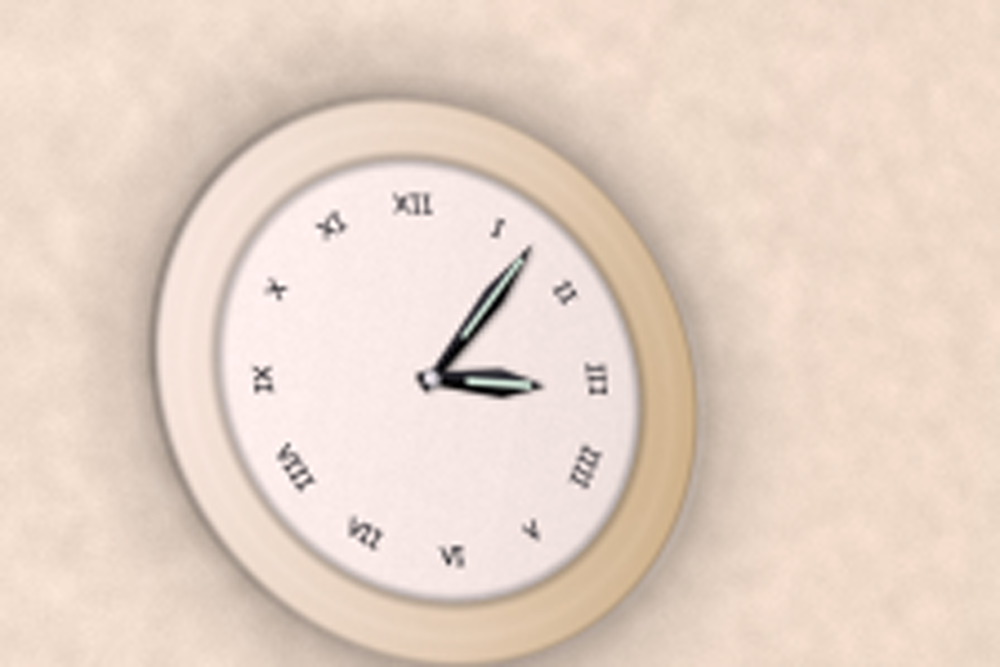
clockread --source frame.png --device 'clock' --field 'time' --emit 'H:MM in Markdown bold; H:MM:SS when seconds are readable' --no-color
**3:07**
